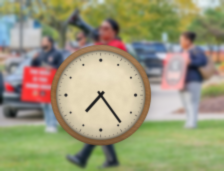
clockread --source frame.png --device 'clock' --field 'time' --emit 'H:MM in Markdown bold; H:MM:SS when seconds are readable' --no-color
**7:24**
